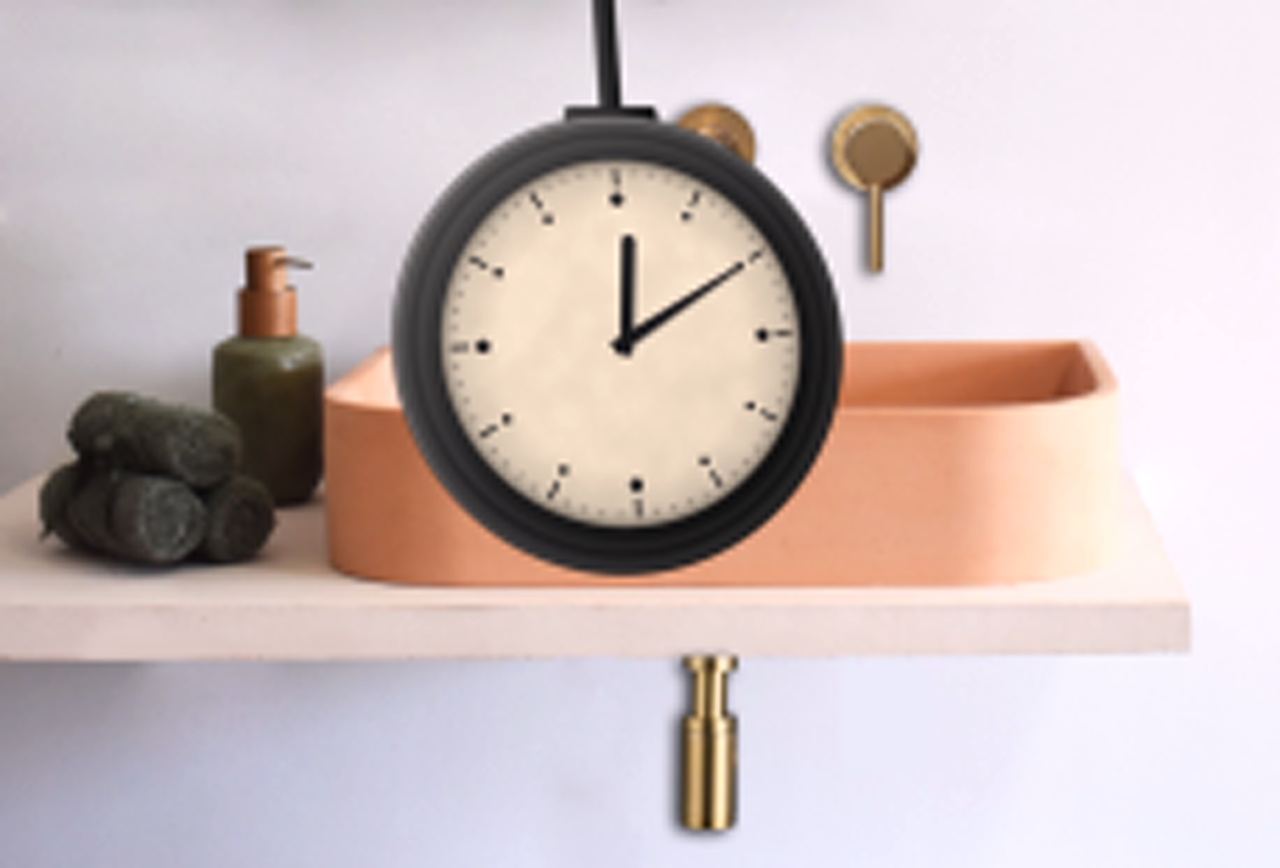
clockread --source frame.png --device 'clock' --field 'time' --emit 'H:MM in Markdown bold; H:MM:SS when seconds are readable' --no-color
**12:10**
